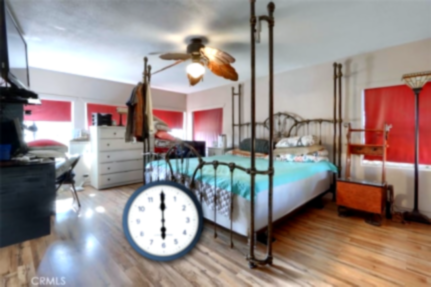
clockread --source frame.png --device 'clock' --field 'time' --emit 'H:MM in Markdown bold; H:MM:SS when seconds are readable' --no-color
**6:00**
